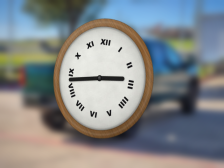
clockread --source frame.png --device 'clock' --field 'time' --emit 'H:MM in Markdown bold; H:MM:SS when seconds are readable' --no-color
**2:43**
